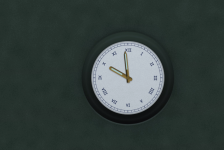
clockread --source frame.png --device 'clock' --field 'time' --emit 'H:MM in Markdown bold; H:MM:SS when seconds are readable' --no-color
**9:59**
